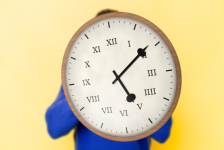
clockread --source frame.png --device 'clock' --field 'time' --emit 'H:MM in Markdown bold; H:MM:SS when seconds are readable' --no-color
**5:09**
